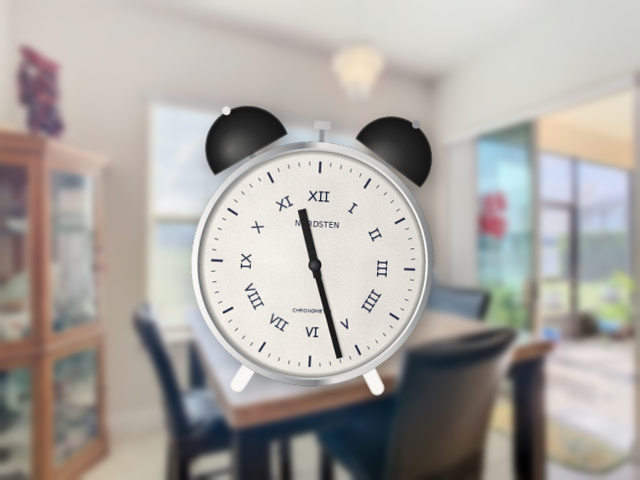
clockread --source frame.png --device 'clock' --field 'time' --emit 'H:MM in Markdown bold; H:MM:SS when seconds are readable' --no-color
**11:27**
